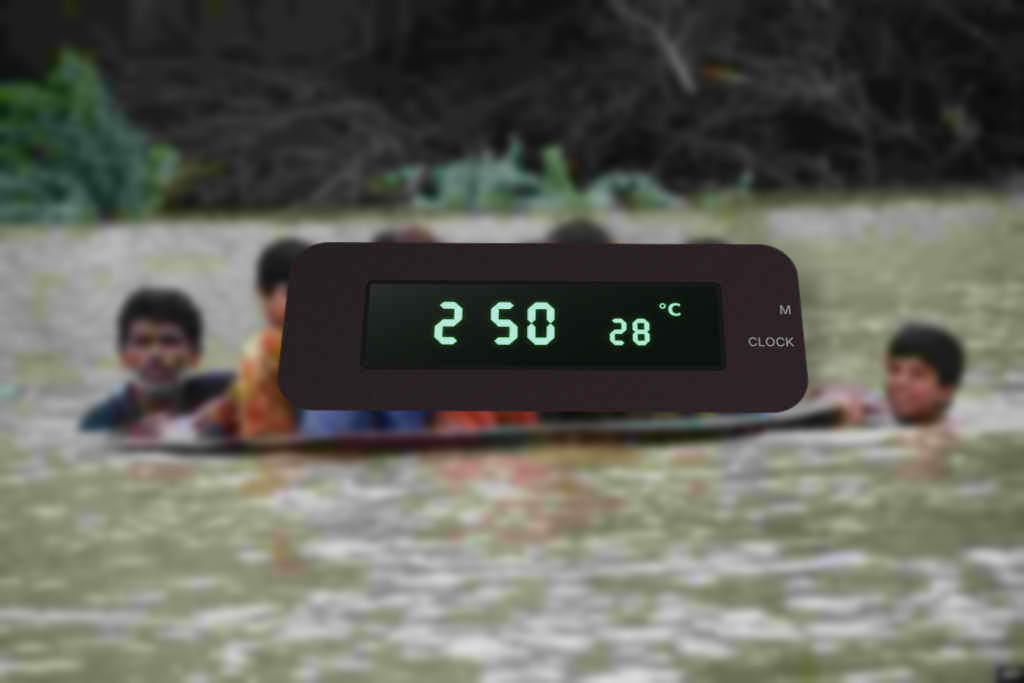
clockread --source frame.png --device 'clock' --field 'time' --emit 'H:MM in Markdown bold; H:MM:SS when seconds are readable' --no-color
**2:50**
